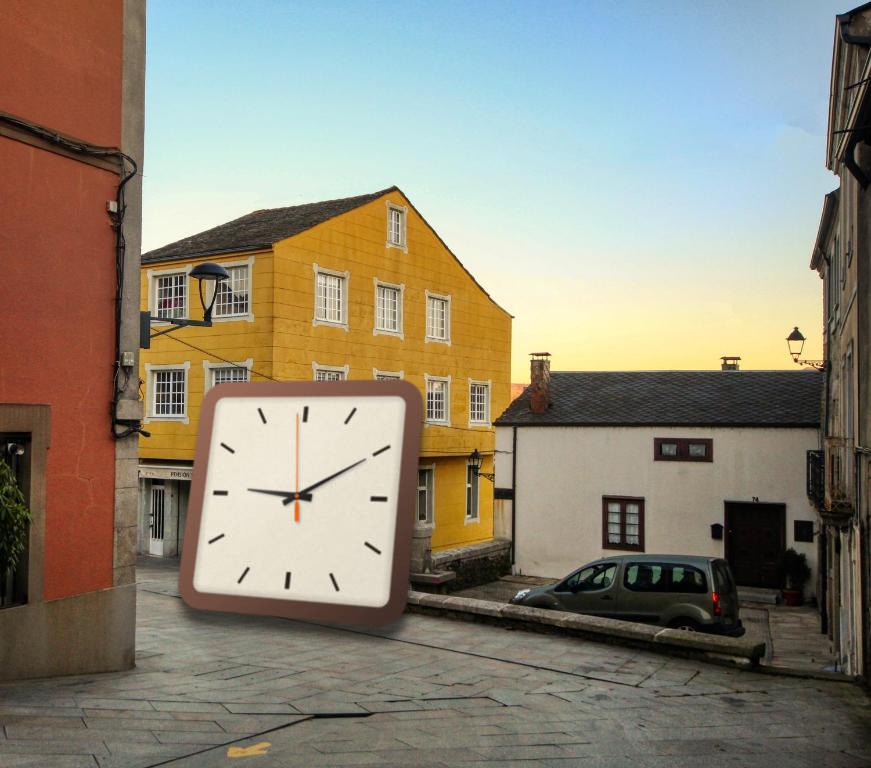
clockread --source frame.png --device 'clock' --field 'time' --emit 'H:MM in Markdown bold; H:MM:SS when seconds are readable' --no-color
**9:09:59**
